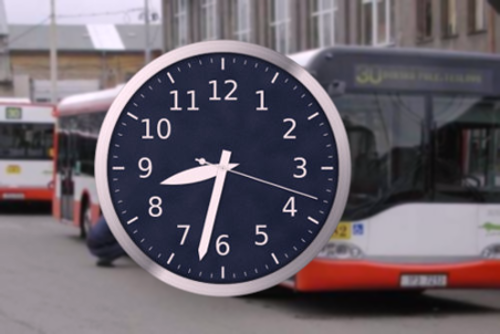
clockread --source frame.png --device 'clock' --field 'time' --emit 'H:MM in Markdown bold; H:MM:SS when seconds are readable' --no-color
**8:32:18**
